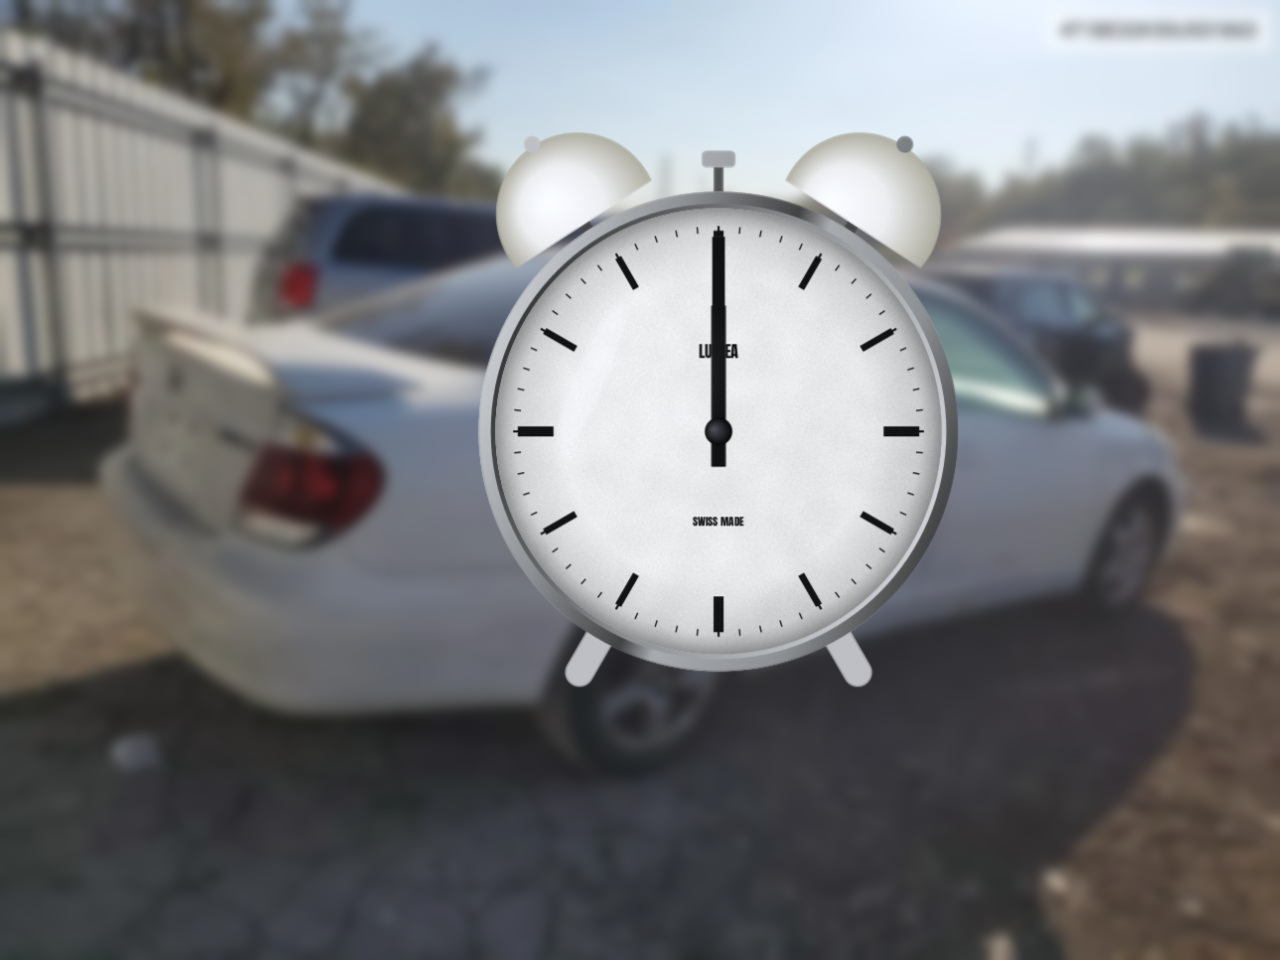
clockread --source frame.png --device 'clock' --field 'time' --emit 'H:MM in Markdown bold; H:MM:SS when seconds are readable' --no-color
**12:00**
